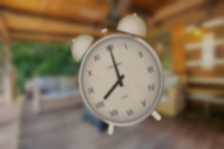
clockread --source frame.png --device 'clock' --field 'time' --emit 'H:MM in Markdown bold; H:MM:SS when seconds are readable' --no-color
**8:00**
